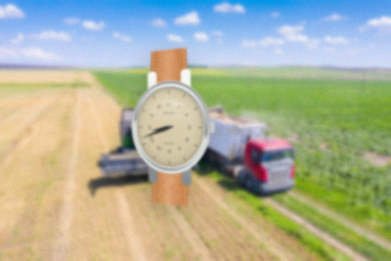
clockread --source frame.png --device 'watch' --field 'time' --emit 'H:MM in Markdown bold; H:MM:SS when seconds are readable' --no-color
**8:42**
